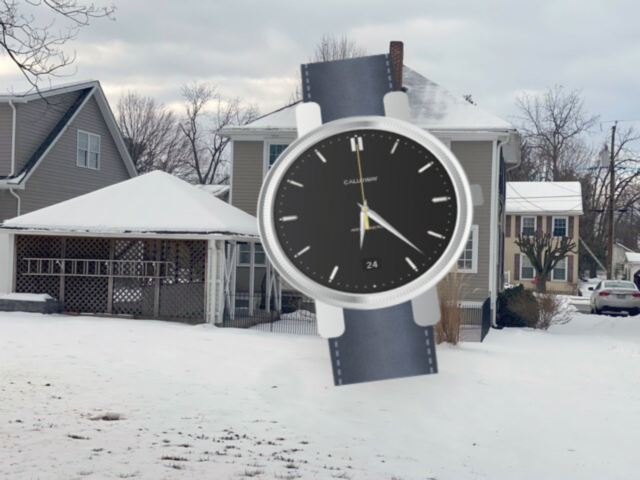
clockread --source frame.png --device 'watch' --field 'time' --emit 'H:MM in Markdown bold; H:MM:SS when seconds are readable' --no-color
**6:23:00**
